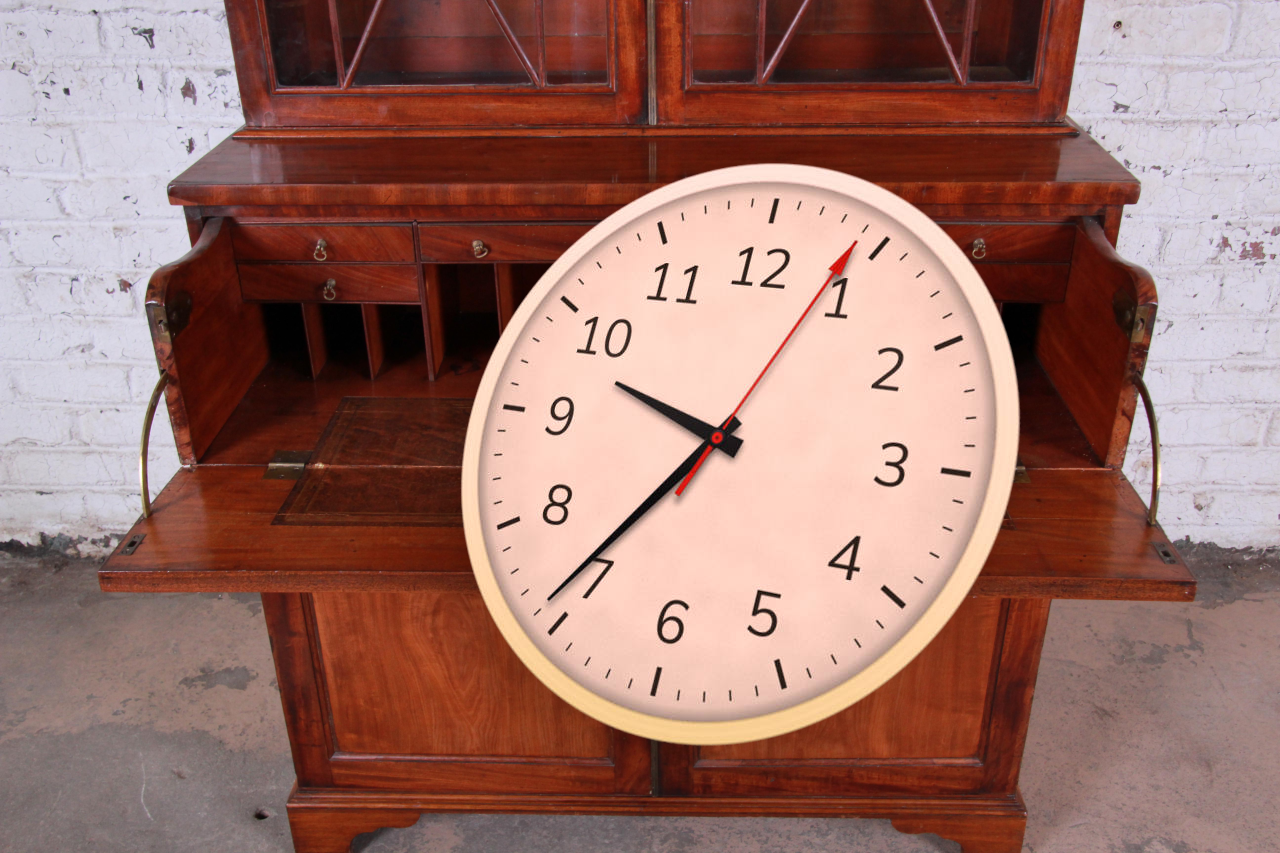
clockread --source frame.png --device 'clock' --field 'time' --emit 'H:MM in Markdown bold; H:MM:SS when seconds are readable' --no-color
**9:36:04**
